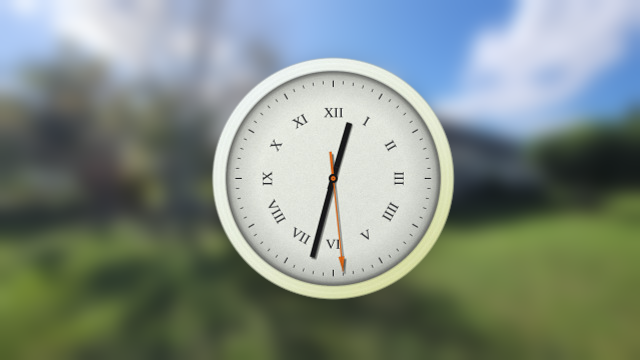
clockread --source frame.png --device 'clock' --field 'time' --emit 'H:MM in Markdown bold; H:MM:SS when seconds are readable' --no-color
**12:32:29**
